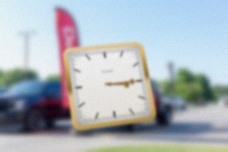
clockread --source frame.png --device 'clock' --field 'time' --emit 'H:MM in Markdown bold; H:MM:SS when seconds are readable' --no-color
**3:15**
